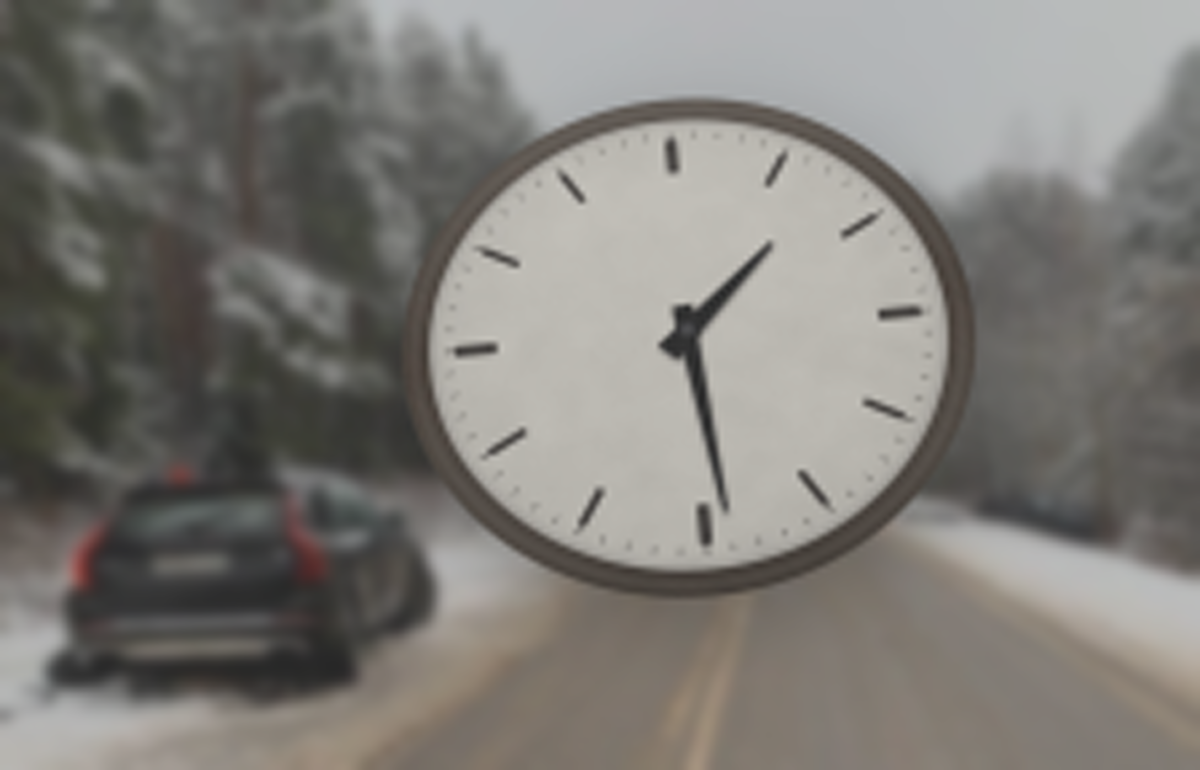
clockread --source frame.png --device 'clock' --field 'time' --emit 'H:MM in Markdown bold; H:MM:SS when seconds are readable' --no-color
**1:29**
